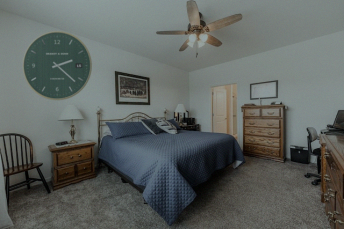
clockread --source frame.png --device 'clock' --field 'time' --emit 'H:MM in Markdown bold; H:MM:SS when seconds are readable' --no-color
**2:22**
